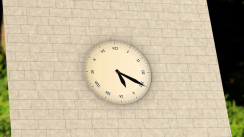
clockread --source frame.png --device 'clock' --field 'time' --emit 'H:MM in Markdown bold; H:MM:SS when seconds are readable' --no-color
**5:20**
